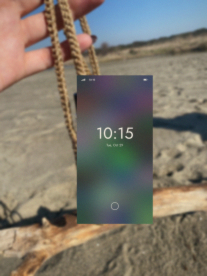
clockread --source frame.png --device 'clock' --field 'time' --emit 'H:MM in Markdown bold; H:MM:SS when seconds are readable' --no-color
**10:15**
